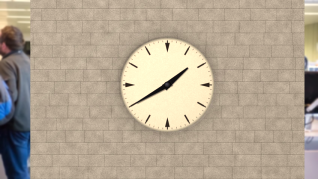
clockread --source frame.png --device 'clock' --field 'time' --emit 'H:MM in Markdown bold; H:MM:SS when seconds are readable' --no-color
**1:40**
